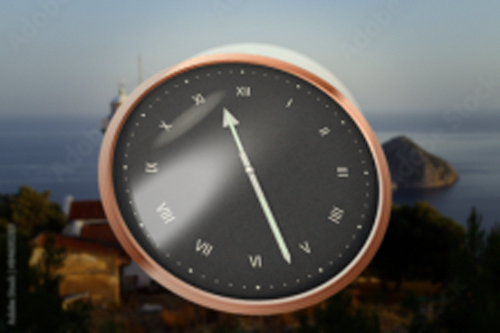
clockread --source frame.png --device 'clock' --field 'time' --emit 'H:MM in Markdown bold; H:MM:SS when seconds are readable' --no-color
**11:27**
